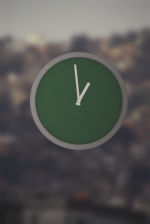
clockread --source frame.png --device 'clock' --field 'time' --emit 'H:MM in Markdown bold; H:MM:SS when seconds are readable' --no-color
**12:59**
